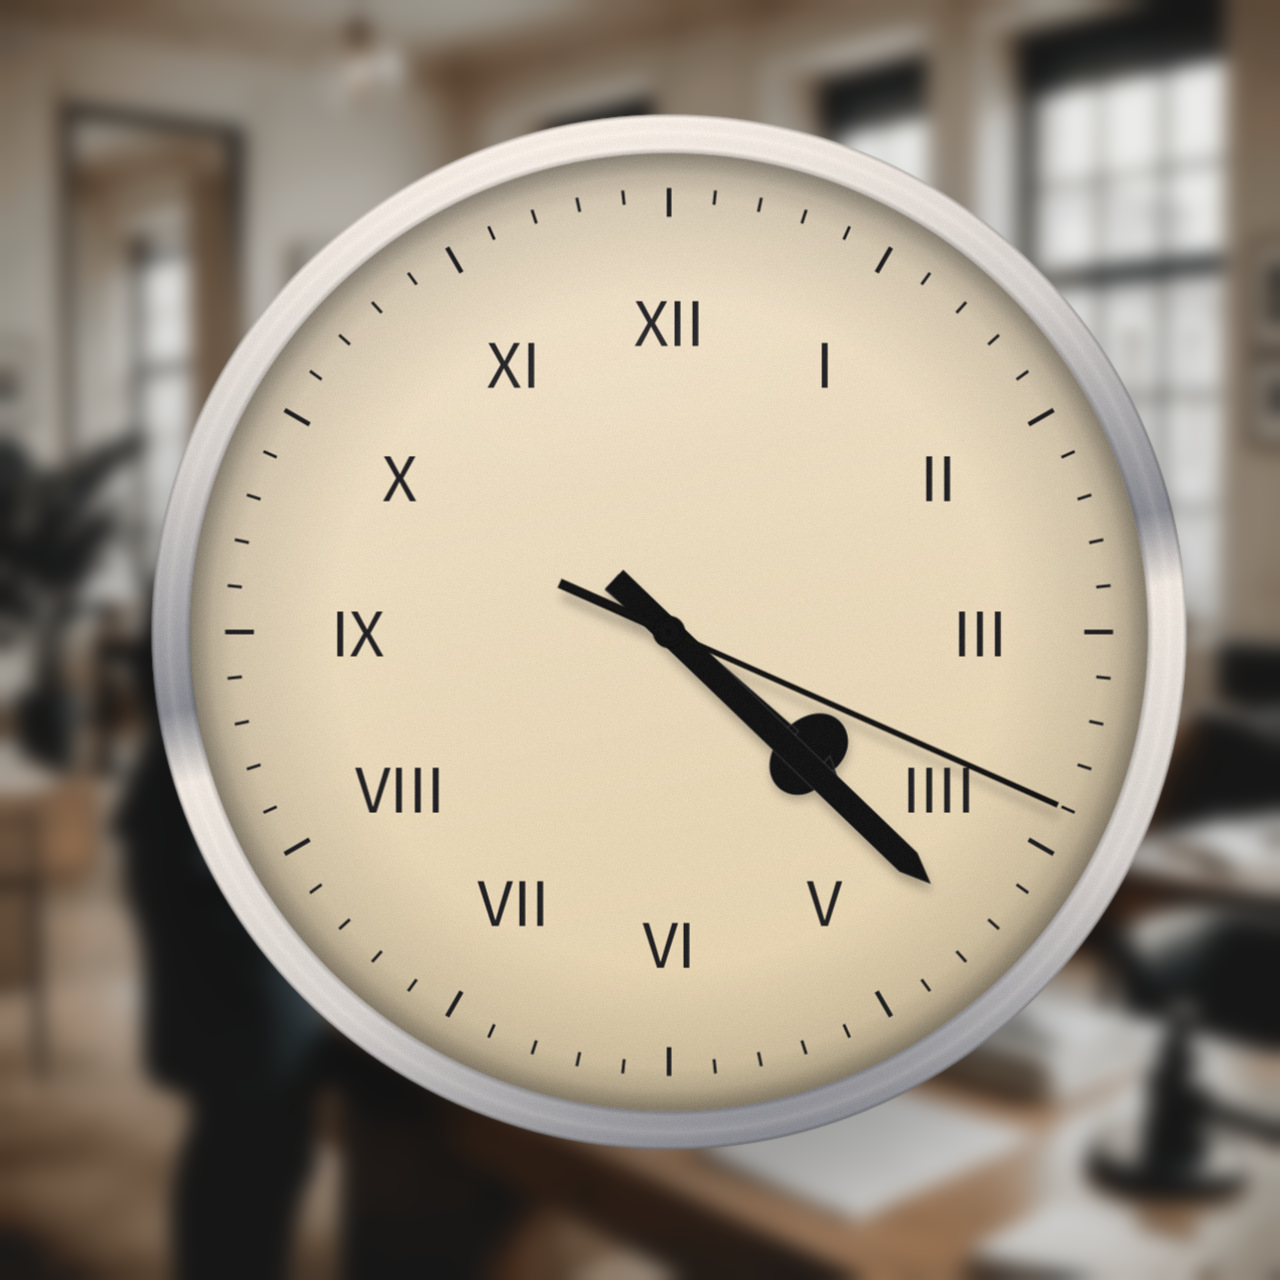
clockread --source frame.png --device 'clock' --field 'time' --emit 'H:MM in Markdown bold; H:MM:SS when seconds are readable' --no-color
**4:22:19**
